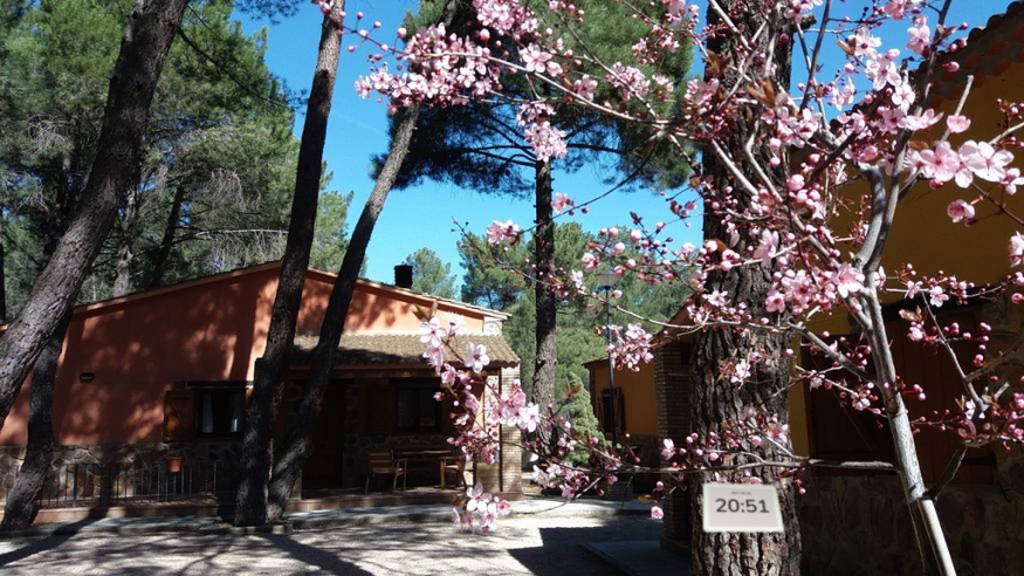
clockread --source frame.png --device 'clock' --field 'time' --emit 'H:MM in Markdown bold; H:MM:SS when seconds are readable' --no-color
**20:51**
